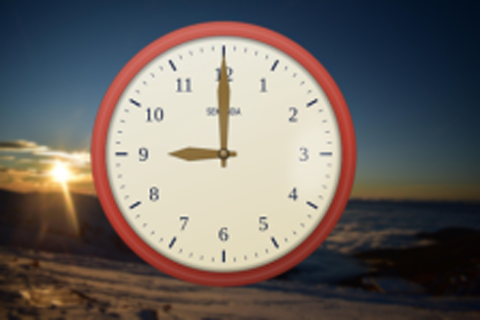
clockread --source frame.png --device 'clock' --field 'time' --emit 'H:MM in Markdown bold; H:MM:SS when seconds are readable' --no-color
**9:00**
